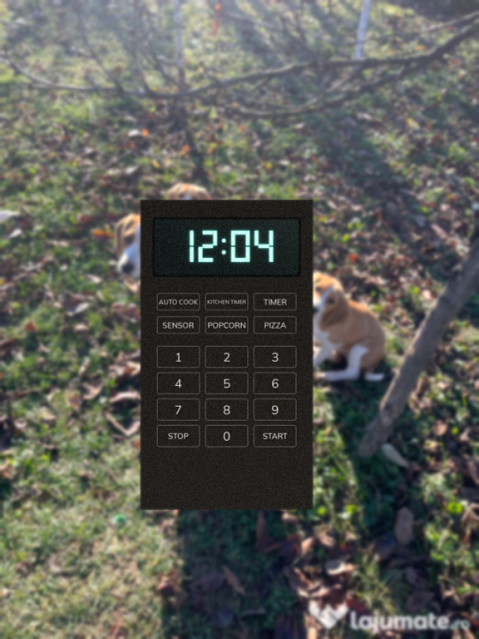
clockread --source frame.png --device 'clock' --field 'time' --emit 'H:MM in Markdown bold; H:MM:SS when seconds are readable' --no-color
**12:04**
